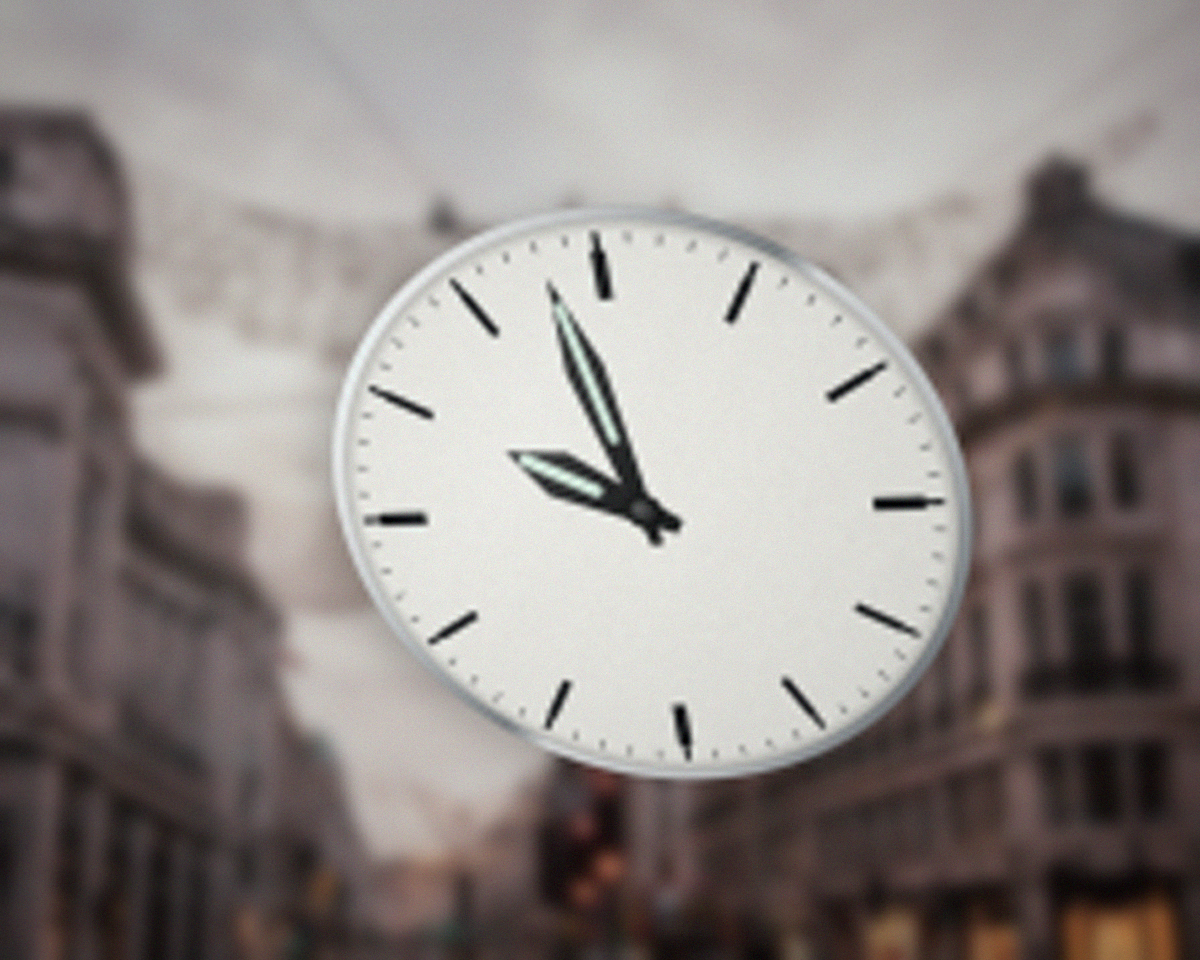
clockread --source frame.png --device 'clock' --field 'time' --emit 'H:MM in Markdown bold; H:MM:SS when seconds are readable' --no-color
**9:58**
